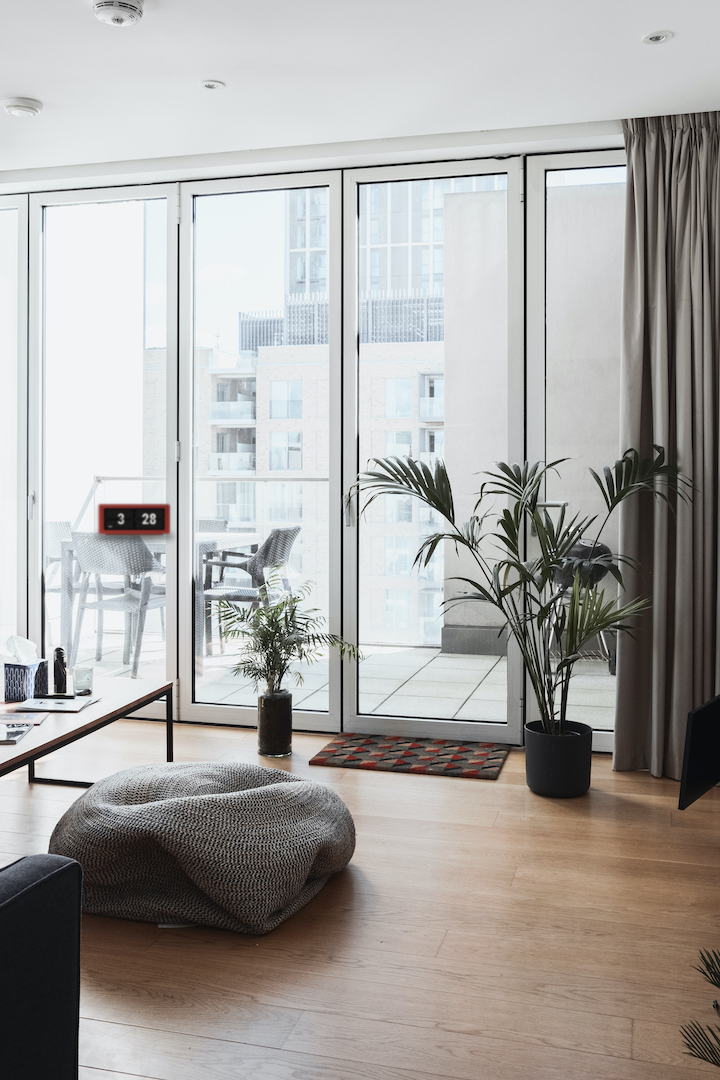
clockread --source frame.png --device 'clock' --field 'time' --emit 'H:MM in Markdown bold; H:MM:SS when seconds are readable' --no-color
**3:28**
